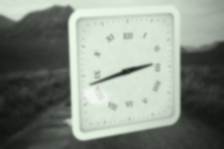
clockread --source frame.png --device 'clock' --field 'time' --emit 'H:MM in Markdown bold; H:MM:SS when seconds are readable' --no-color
**2:43**
